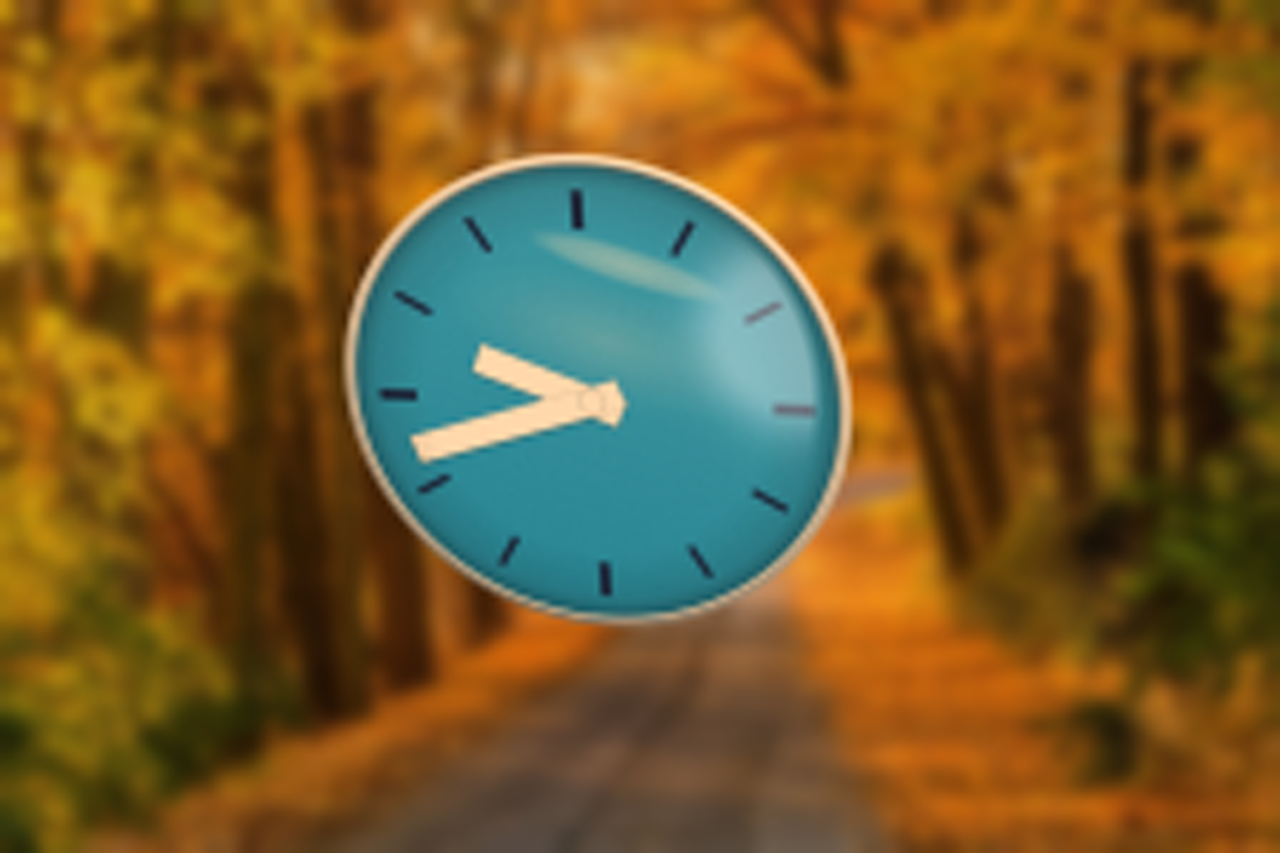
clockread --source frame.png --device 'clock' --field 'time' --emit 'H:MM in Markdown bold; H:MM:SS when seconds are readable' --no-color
**9:42**
